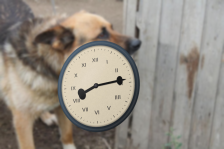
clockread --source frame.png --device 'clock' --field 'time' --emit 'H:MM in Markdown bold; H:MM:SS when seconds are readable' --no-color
**8:14**
